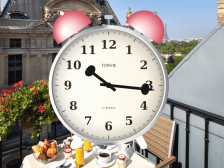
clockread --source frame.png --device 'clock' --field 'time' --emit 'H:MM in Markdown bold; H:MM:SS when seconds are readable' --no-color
**10:16**
